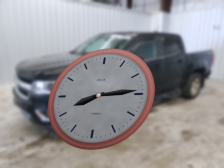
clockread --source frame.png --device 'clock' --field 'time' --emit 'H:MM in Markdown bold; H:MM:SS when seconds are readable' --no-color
**8:14**
